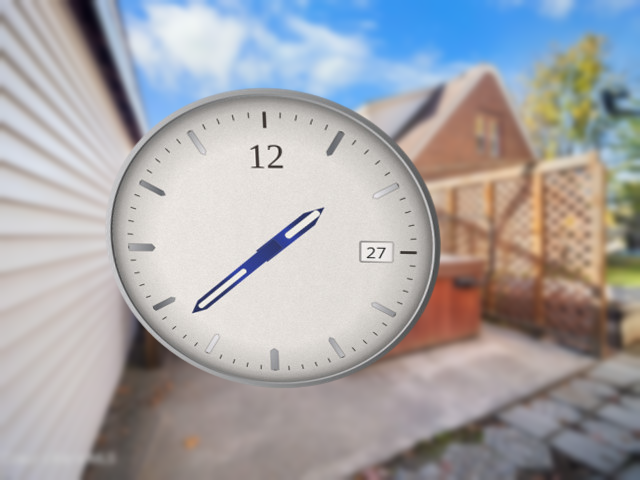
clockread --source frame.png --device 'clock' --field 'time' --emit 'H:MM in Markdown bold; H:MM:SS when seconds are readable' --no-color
**1:38**
